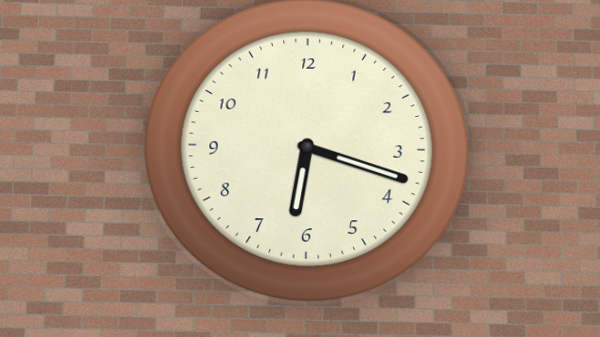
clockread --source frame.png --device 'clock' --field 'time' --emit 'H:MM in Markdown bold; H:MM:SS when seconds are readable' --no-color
**6:18**
